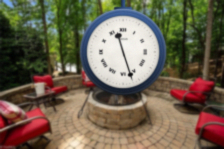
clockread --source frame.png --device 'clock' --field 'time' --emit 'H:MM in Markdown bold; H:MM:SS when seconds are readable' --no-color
**11:27**
